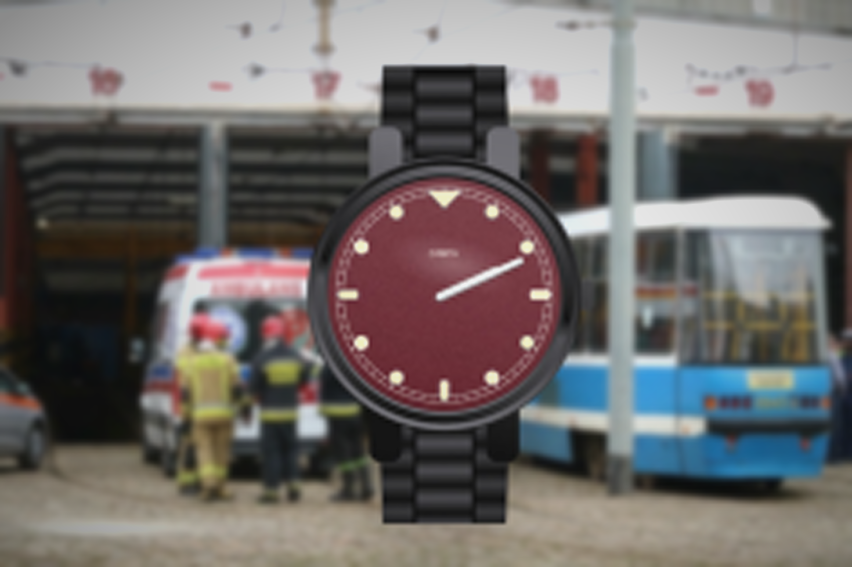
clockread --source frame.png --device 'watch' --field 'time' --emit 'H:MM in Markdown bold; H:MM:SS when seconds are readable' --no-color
**2:11**
